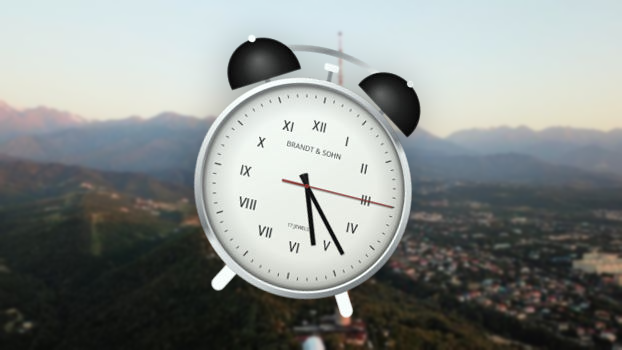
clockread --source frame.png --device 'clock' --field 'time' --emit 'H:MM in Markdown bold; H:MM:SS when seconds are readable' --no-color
**5:23:15**
